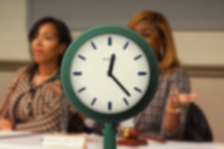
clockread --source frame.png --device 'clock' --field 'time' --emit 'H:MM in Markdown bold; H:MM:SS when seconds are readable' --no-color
**12:23**
